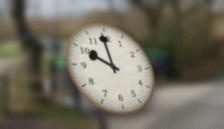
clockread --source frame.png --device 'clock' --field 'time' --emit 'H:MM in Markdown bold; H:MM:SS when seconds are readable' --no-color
**9:59**
